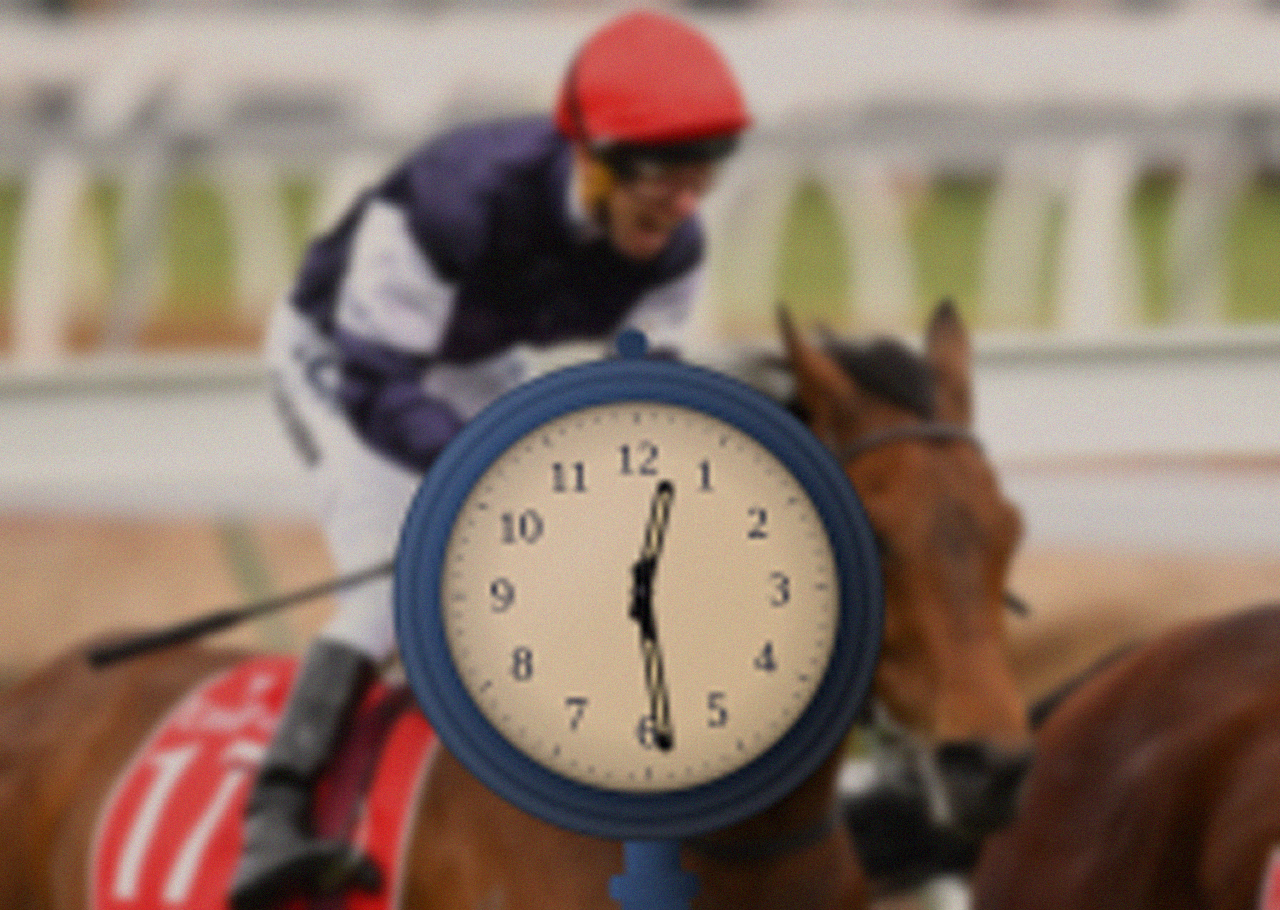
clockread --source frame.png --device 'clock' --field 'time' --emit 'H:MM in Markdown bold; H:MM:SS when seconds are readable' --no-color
**12:29**
